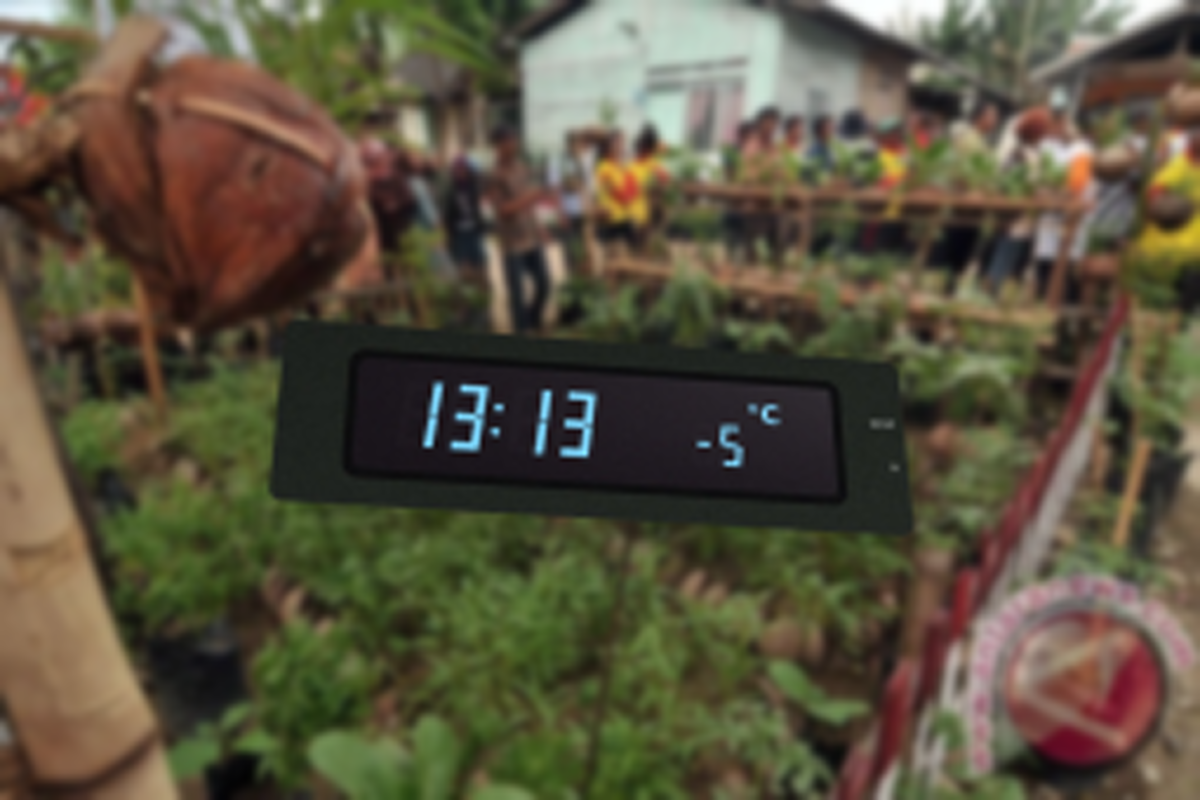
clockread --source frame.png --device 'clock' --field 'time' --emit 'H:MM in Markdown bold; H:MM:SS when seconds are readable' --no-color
**13:13**
